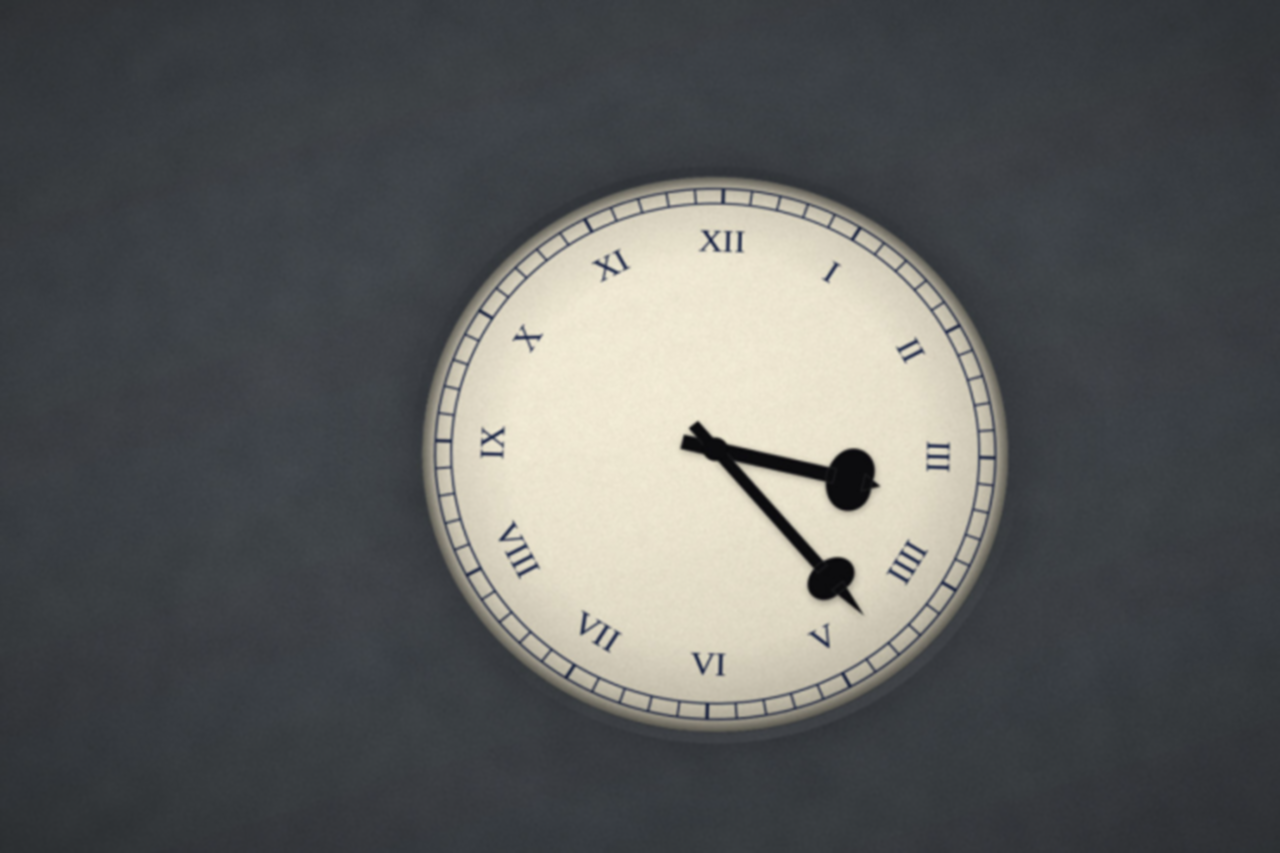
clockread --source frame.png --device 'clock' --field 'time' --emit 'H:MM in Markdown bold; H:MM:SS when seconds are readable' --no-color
**3:23**
